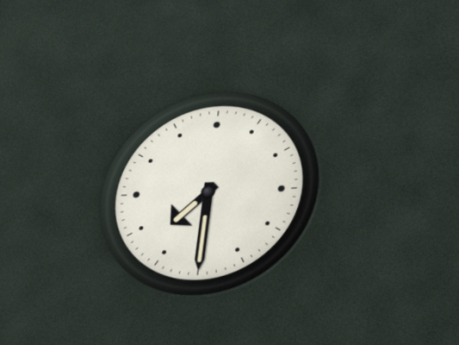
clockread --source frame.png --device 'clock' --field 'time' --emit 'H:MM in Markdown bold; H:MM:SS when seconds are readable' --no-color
**7:30**
